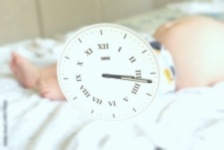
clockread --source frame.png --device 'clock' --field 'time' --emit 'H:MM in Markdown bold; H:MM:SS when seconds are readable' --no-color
**3:17**
